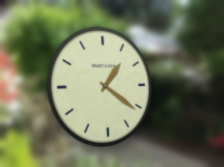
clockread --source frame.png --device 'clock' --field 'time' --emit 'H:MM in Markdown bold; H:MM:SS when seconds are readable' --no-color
**1:21**
